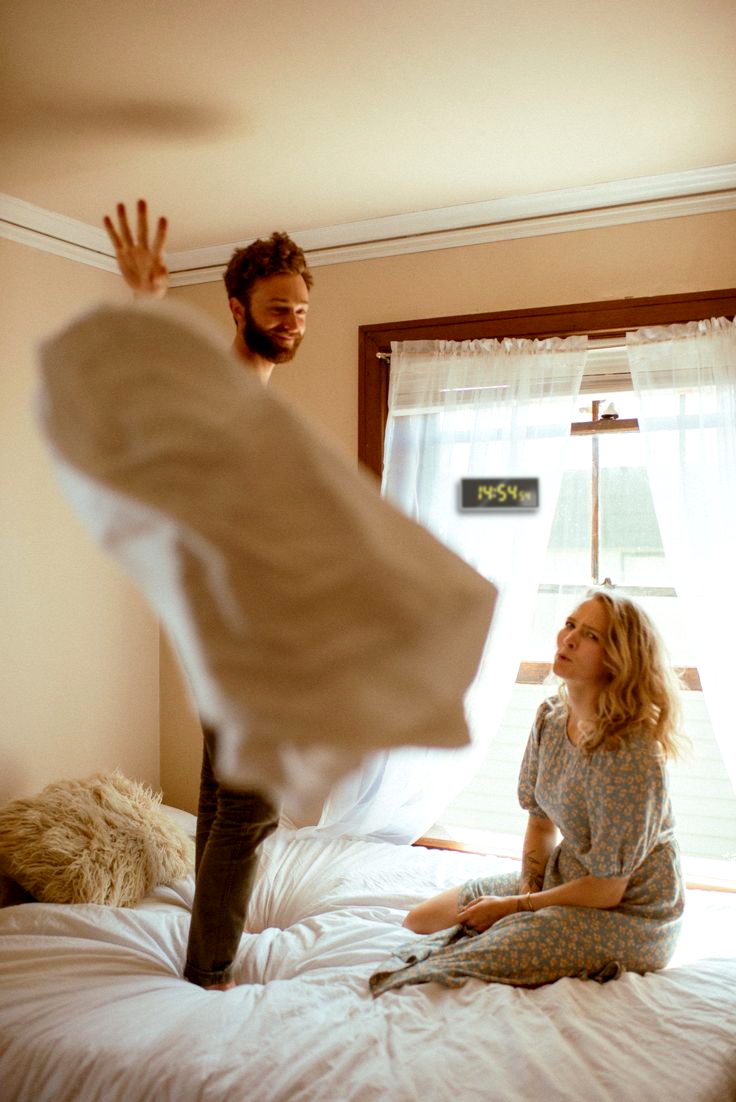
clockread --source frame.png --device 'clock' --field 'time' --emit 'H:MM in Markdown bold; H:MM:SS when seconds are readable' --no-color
**14:54**
